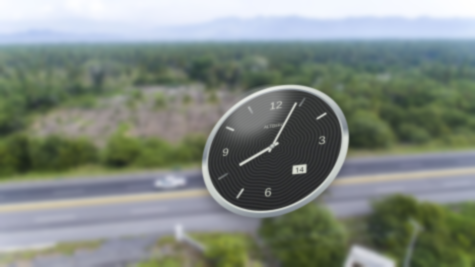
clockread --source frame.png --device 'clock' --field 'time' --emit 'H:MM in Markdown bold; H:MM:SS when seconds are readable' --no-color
**8:04**
